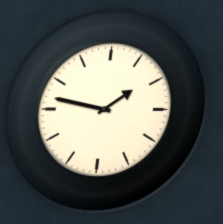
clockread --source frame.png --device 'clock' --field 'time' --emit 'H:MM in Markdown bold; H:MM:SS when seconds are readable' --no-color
**1:47**
